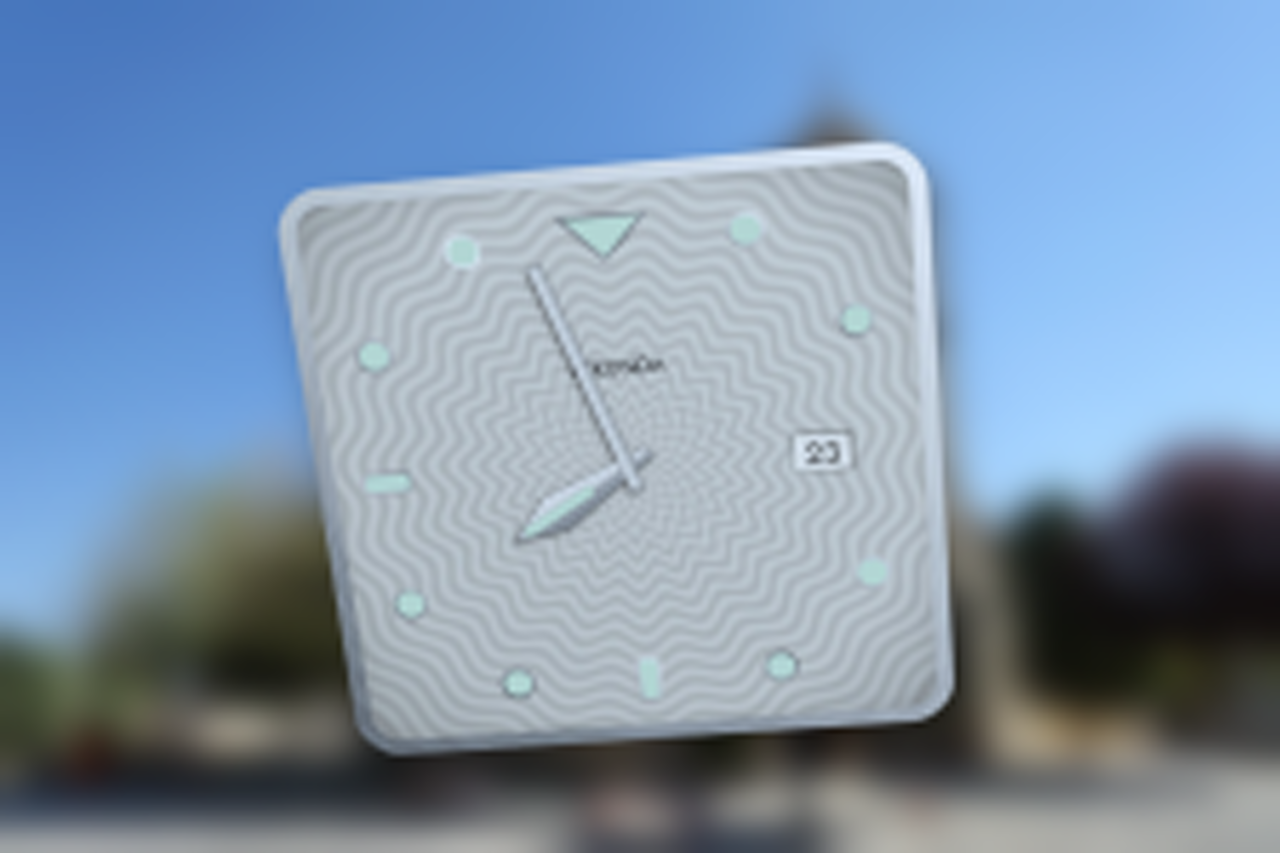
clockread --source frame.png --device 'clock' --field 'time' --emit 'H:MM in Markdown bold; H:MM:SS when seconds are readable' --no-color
**7:57**
